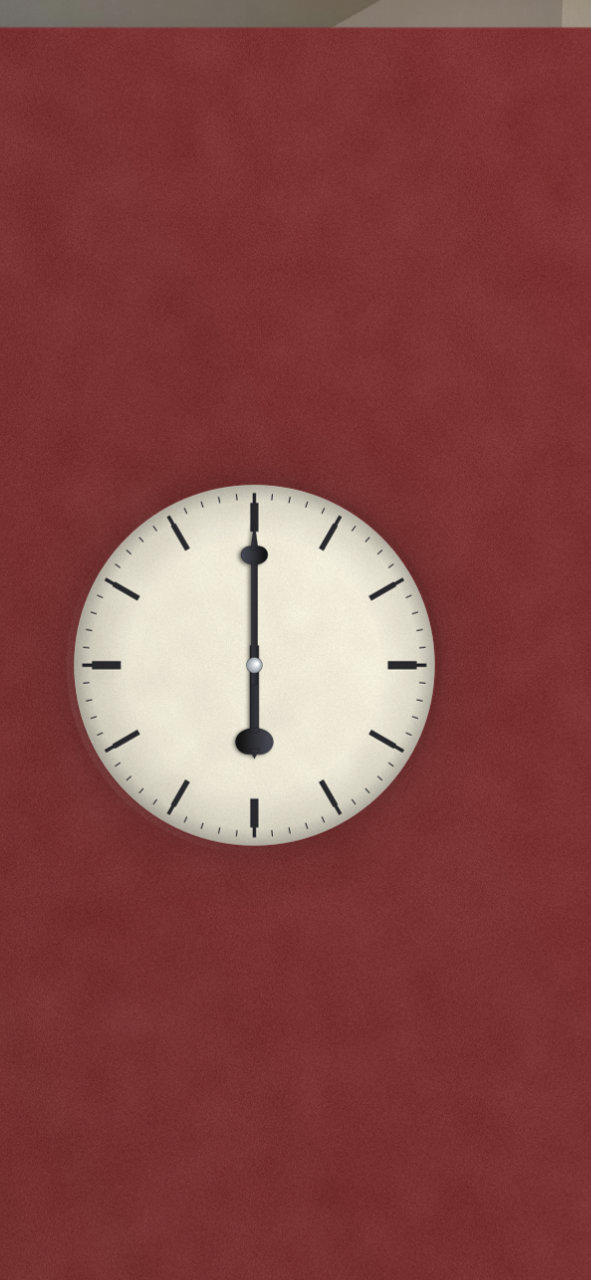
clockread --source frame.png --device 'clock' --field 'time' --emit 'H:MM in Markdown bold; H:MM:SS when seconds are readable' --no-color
**6:00**
